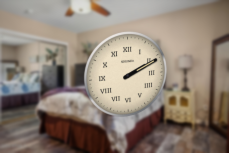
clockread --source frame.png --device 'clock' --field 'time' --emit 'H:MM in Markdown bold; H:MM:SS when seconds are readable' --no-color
**2:11**
